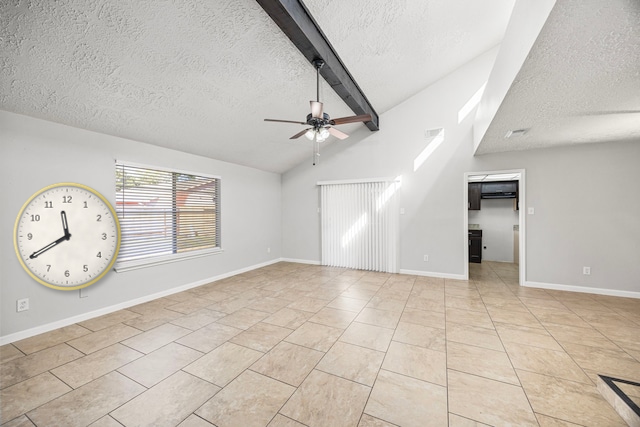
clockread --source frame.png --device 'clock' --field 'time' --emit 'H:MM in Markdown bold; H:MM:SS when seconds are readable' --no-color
**11:40**
